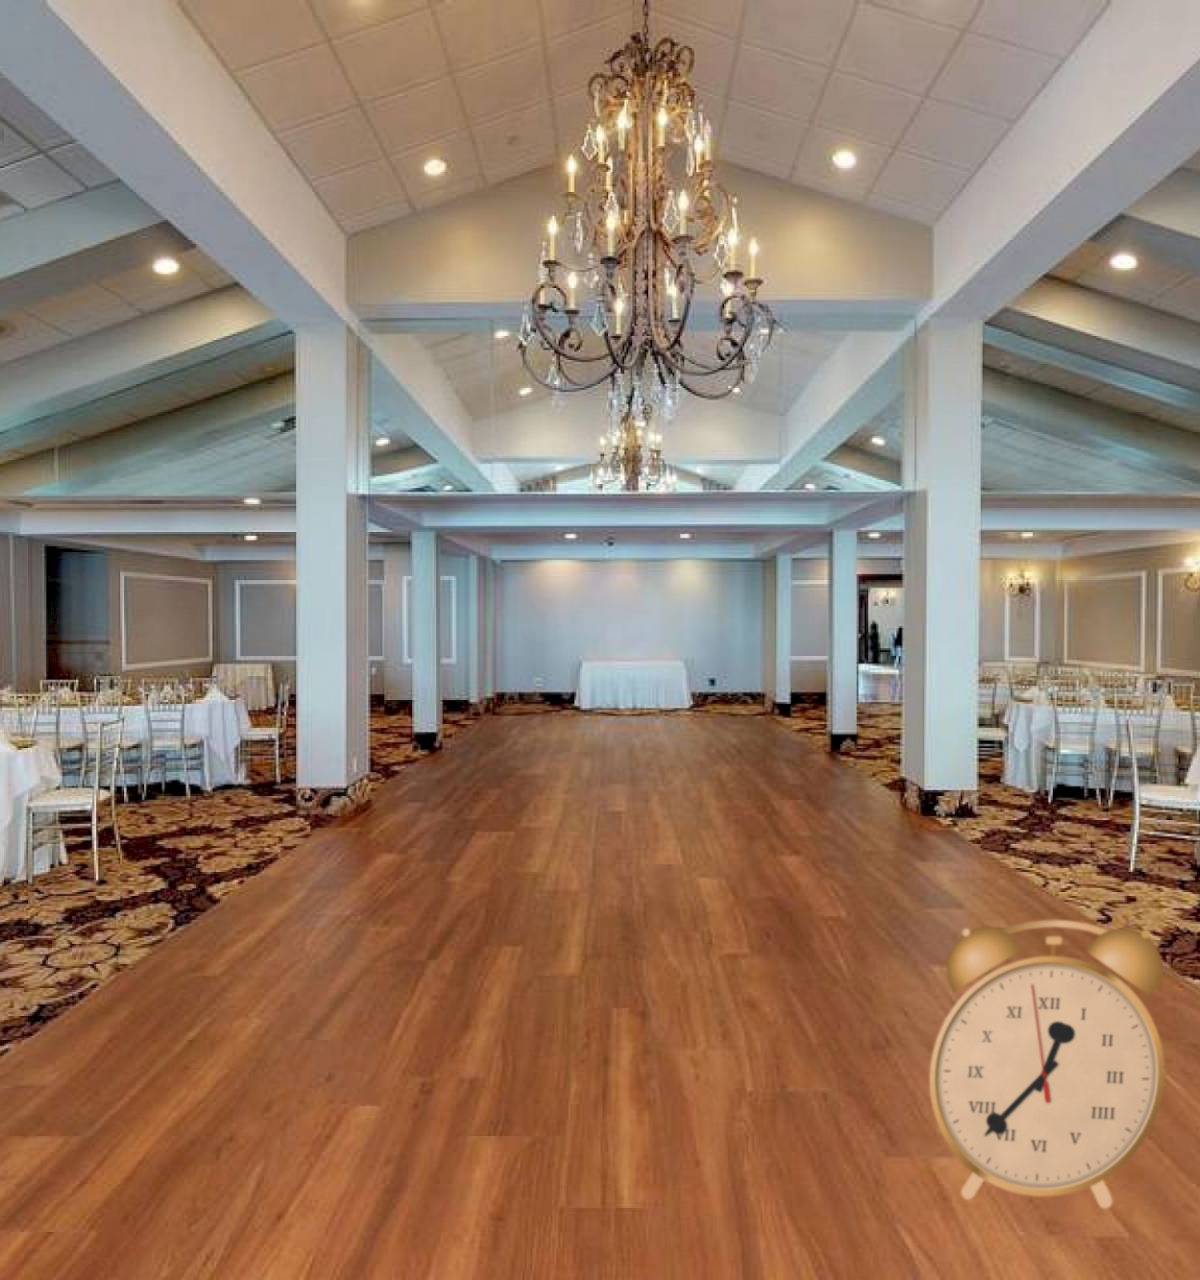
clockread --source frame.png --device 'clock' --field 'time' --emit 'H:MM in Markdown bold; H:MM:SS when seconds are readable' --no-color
**12:36:58**
